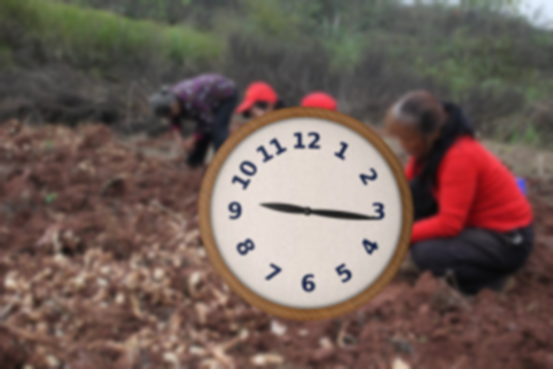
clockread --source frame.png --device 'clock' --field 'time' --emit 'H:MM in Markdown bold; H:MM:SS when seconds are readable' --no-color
**9:16**
